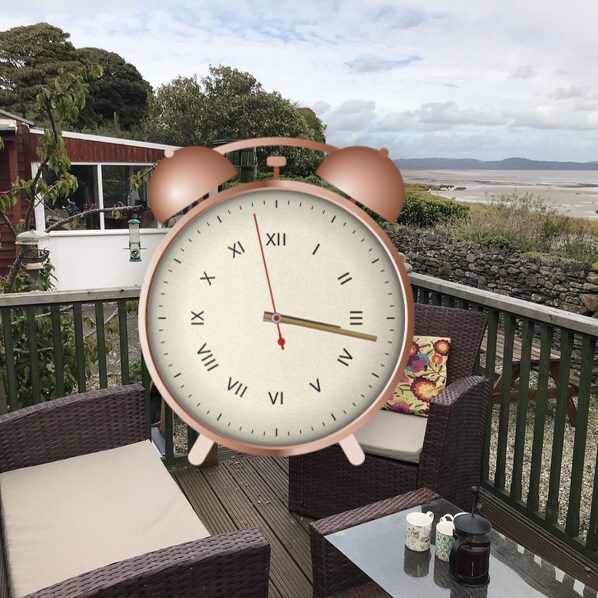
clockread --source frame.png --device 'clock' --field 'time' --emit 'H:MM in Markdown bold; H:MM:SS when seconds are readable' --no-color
**3:16:58**
